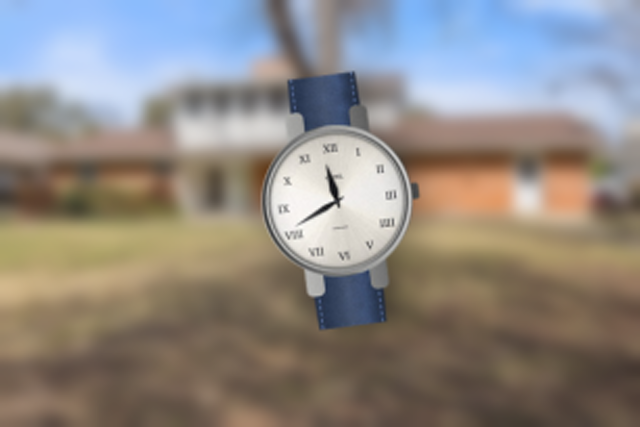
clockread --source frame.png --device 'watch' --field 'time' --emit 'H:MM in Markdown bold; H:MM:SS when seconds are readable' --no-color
**11:41**
